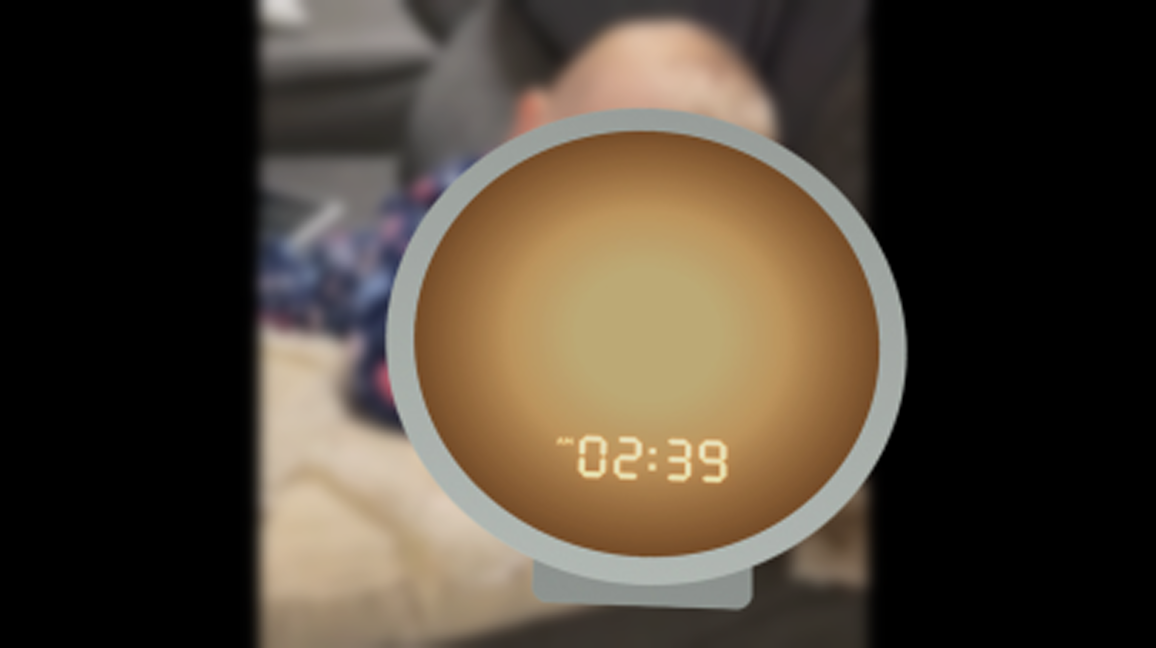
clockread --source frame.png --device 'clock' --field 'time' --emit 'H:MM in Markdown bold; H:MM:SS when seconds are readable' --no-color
**2:39**
